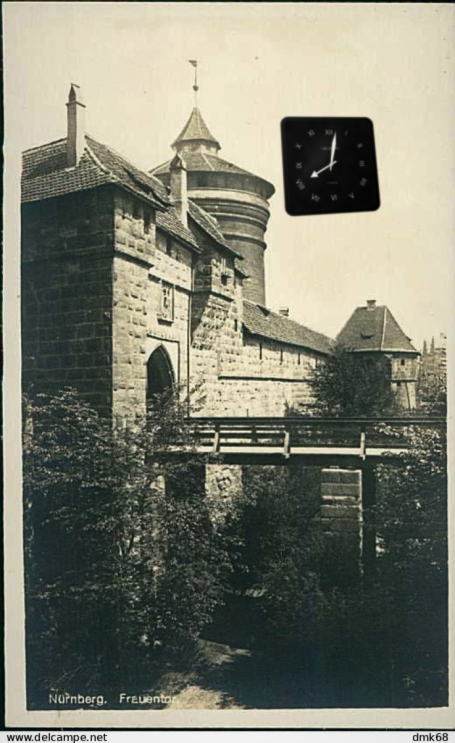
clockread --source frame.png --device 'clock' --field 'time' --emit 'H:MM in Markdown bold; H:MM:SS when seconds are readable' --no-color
**8:02**
